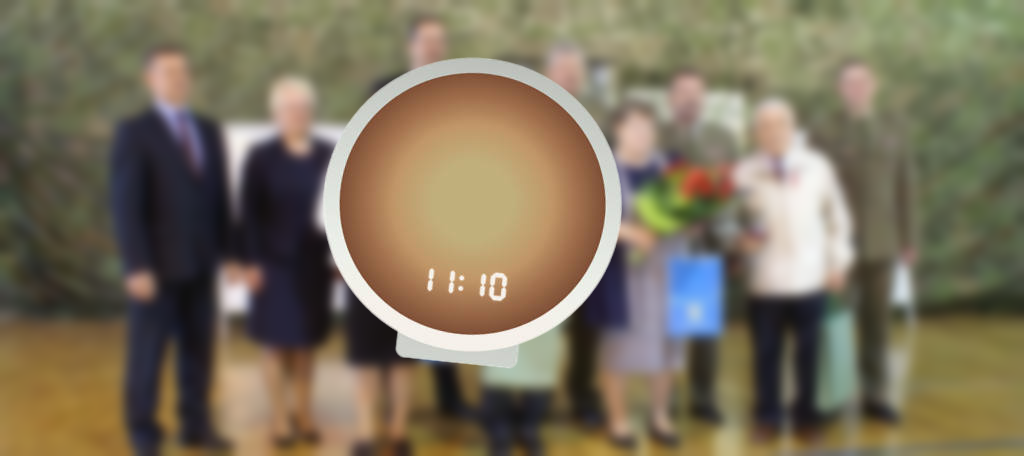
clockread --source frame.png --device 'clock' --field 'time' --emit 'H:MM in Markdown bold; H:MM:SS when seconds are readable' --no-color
**11:10**
